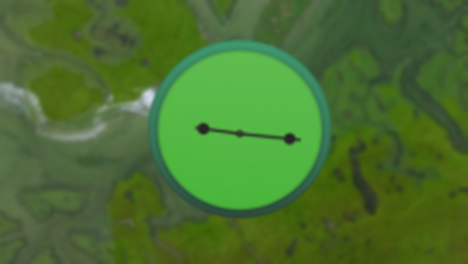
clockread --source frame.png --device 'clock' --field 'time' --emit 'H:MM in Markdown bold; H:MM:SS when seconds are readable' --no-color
**9:16**
